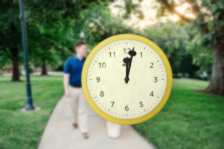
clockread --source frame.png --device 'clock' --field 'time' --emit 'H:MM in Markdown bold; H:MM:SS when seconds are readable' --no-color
**12:02**
